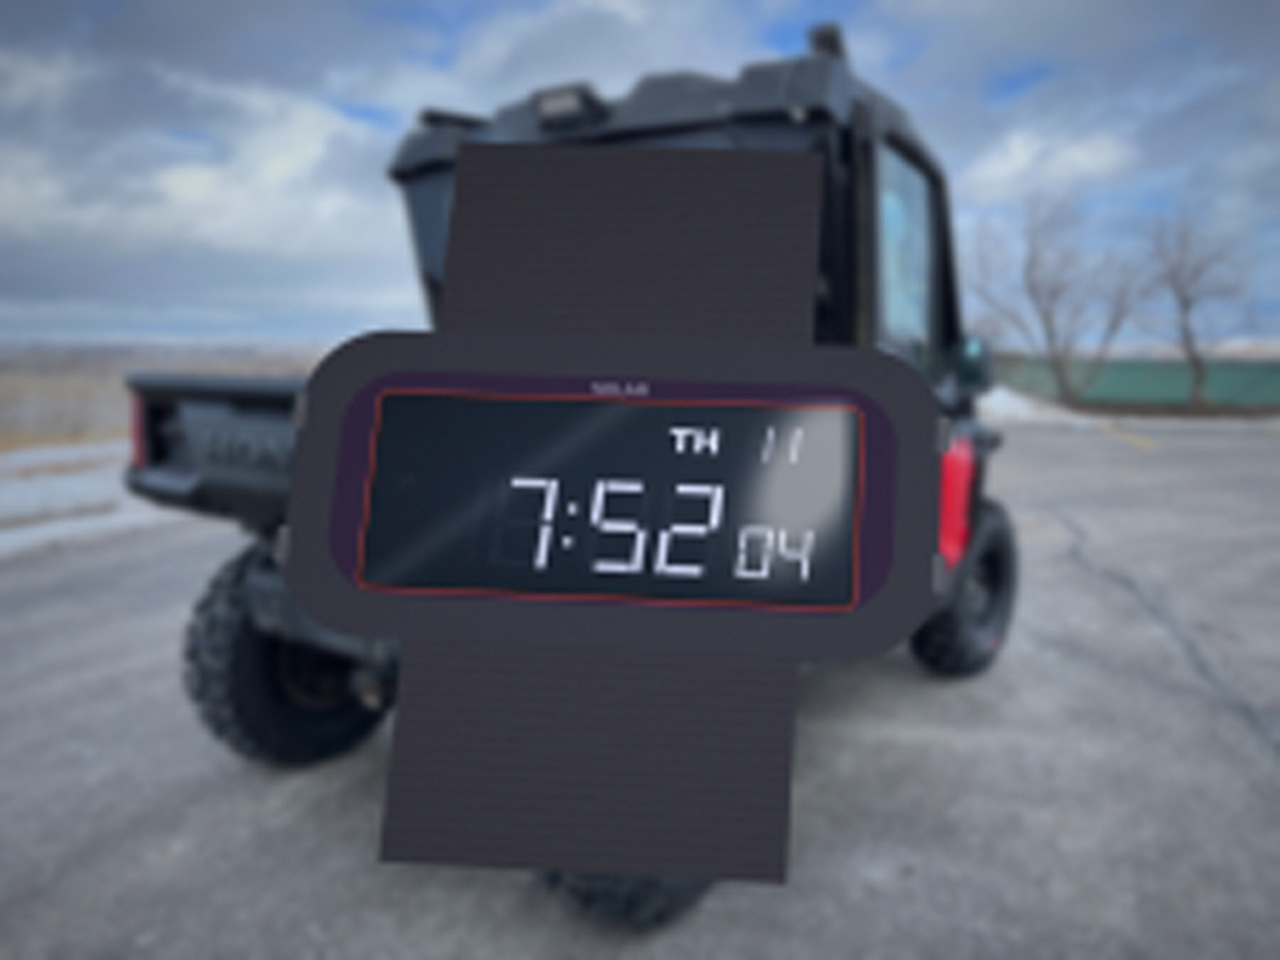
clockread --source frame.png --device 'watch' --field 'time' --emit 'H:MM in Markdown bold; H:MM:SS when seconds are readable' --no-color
**7:52:04**
